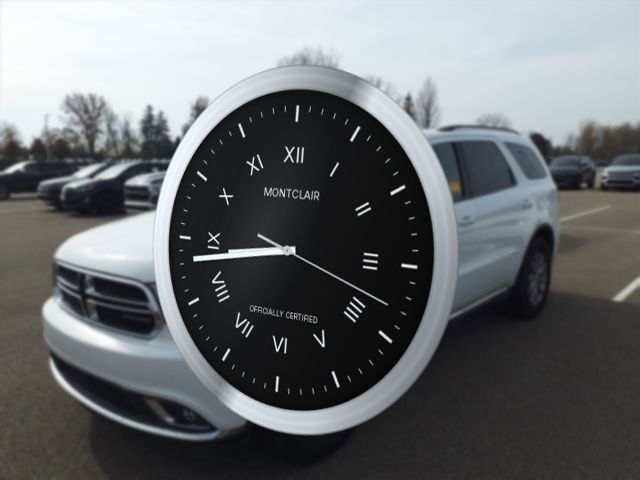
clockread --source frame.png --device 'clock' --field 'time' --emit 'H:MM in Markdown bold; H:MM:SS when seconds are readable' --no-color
**8:43:18**
